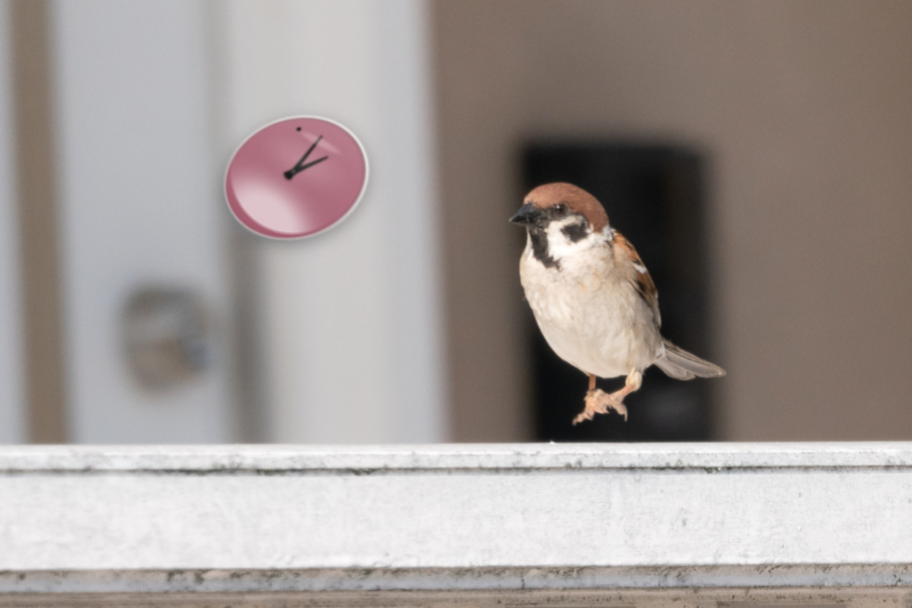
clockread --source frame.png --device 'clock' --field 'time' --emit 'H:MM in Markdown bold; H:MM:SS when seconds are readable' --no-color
**2:05**
